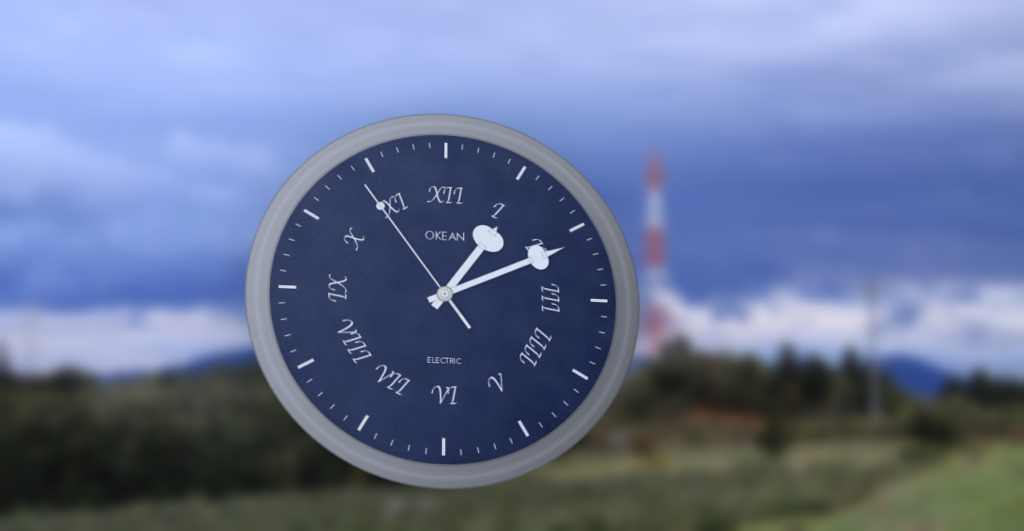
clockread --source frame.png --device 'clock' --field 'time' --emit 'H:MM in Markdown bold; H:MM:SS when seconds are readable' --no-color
**1:10:54**
